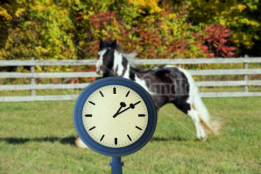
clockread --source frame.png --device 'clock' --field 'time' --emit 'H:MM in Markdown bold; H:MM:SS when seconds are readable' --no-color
**1:10**
